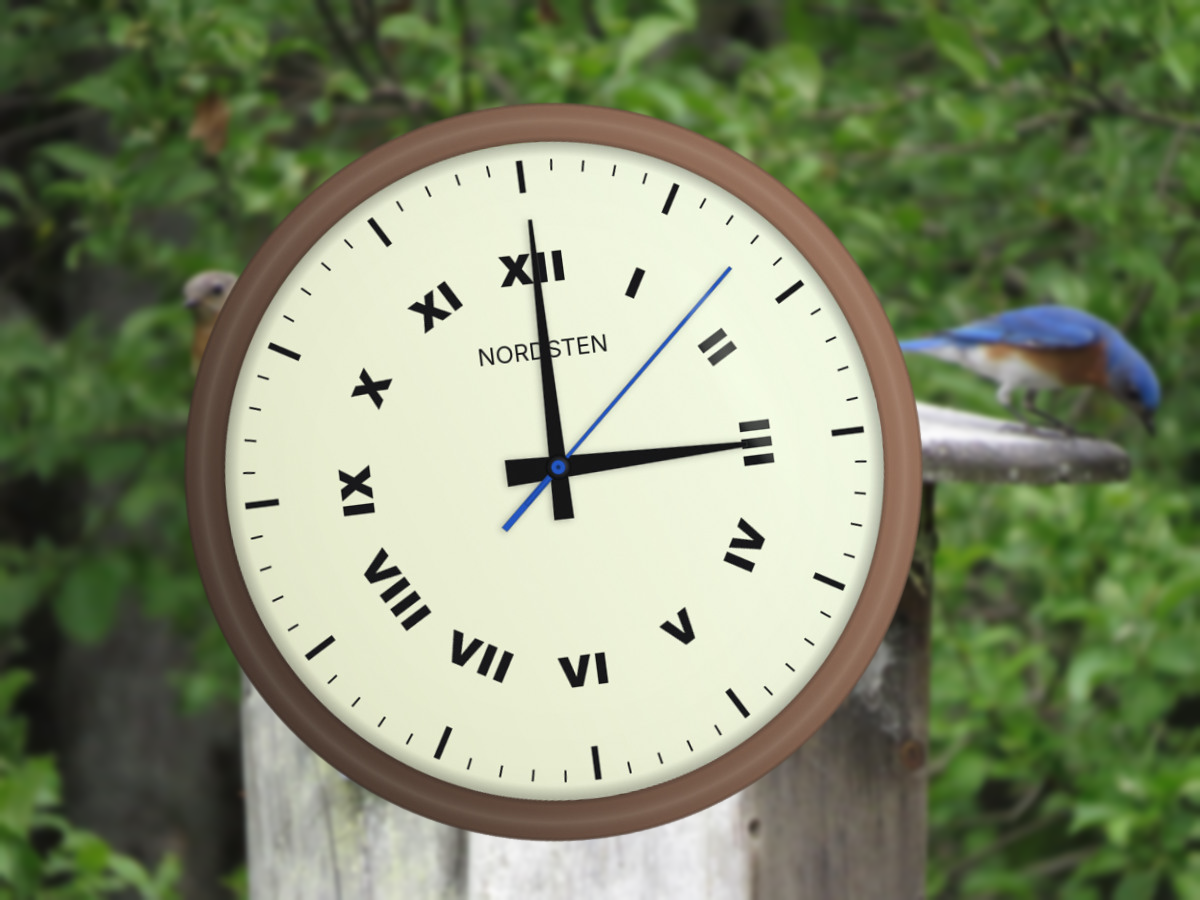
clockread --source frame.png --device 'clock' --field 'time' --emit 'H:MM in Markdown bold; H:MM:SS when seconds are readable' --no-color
**3:00:08**
